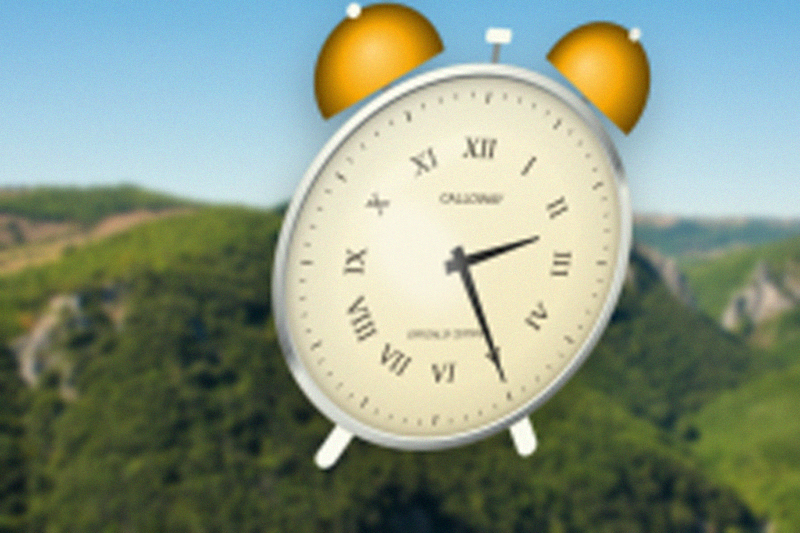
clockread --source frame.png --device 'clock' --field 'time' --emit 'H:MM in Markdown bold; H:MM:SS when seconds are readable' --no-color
**2:25**
